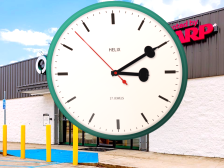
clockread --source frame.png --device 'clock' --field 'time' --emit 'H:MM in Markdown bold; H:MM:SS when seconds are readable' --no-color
**3:09:53**
